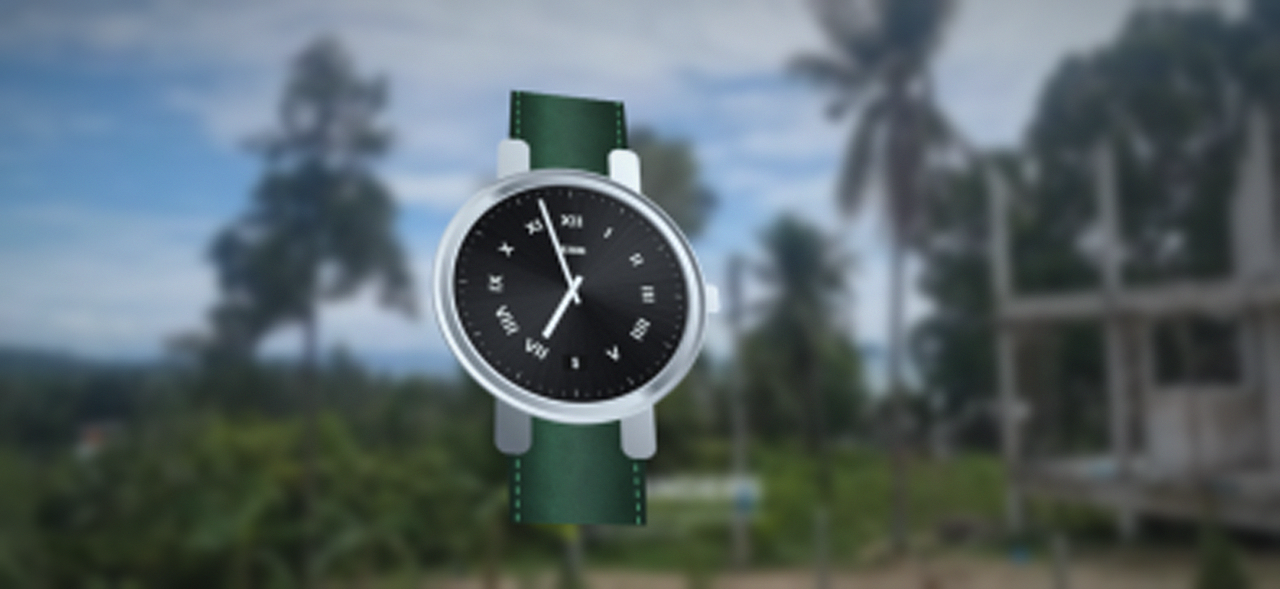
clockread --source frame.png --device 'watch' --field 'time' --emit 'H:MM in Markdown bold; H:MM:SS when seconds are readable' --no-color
**6:57**
